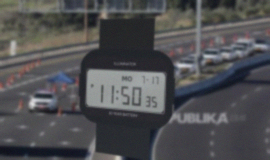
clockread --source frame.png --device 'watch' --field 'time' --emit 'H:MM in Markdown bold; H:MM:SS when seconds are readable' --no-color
**11:50**
